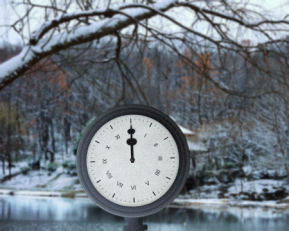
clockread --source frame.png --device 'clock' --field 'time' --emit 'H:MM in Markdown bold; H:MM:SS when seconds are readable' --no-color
**12:00**
